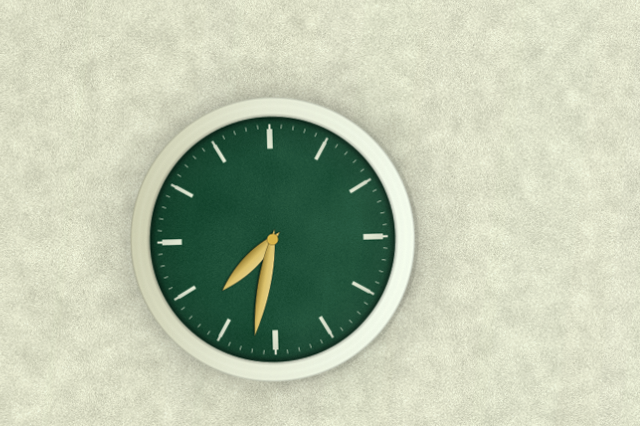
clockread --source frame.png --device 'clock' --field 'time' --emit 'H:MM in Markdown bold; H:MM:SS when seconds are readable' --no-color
**7:32**
